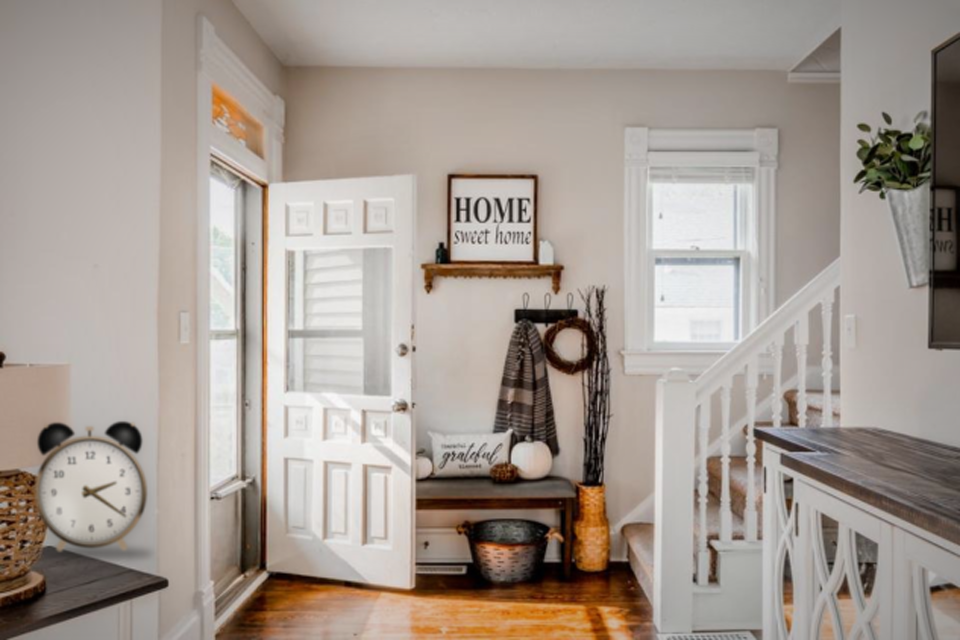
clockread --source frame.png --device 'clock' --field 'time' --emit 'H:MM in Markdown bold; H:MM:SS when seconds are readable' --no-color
**2:21**
